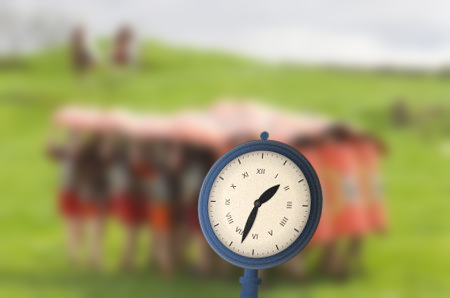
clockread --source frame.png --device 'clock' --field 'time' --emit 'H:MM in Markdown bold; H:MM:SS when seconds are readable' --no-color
**1:33**
